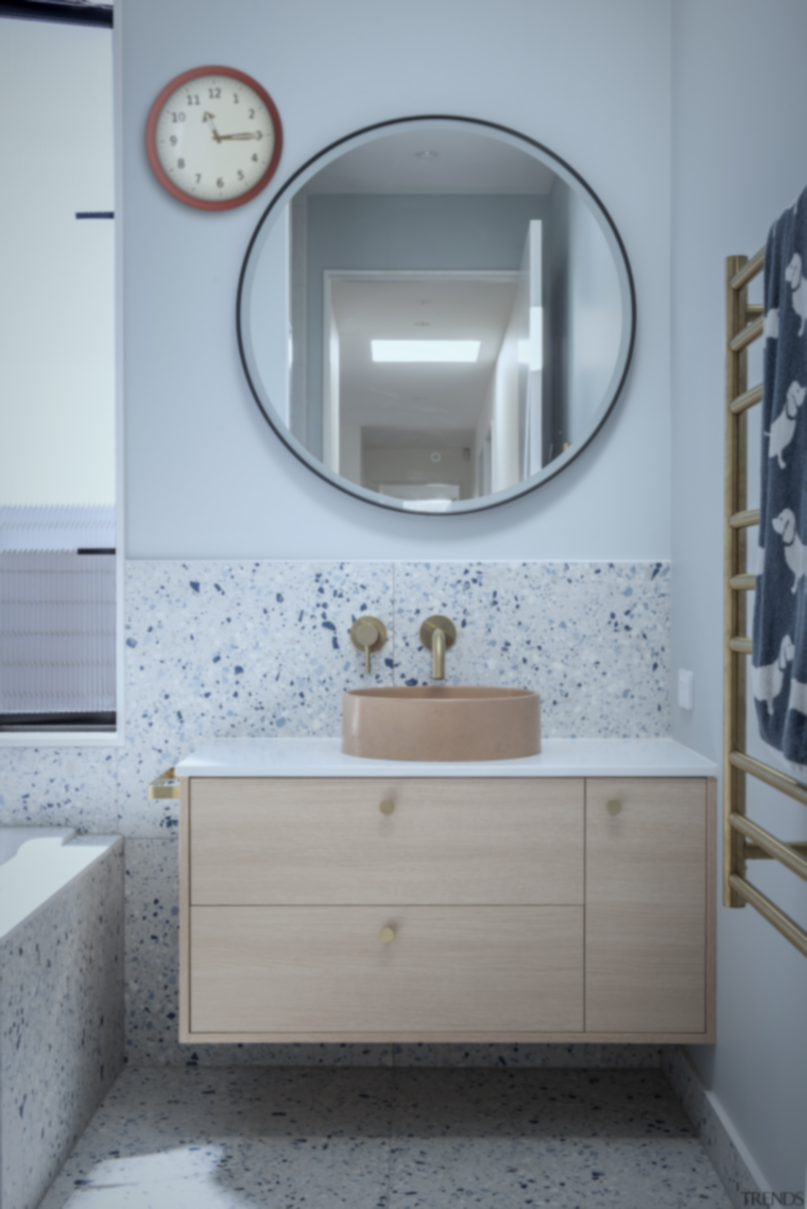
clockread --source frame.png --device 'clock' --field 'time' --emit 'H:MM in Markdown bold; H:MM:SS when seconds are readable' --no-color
**11:15**
